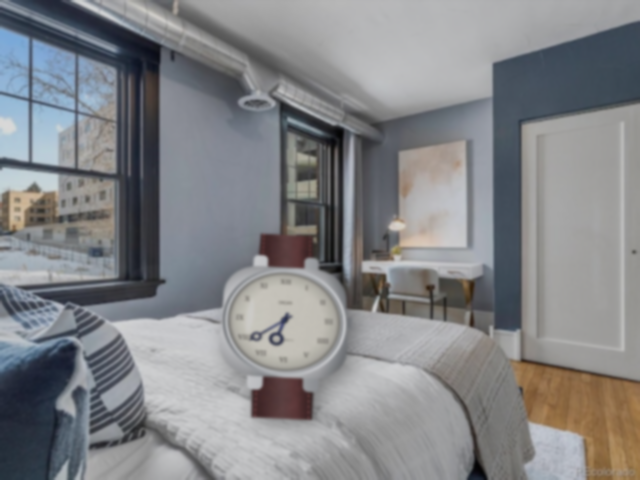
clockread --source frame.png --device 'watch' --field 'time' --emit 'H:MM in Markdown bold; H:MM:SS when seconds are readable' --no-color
**6:39**
